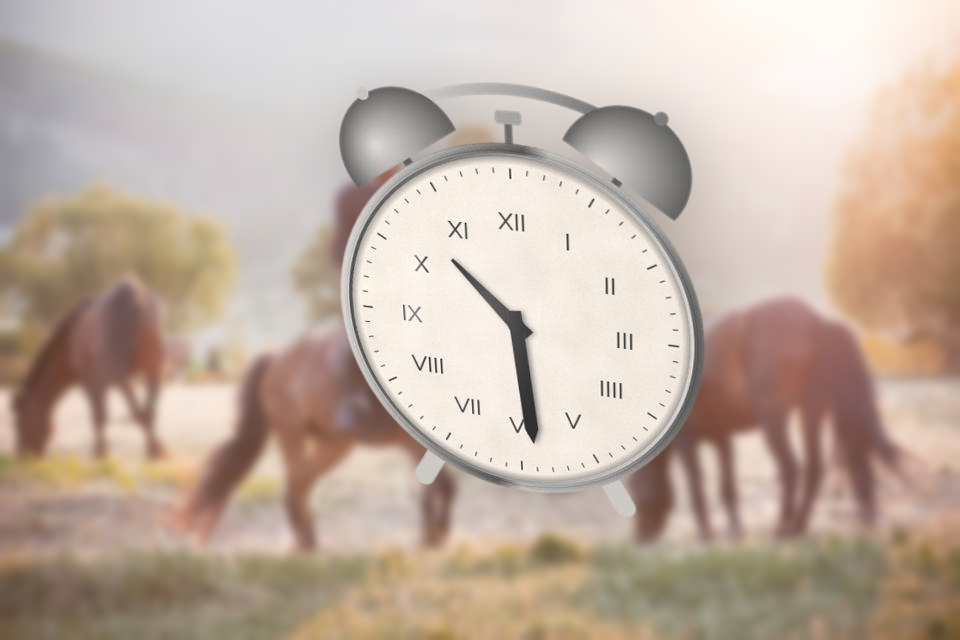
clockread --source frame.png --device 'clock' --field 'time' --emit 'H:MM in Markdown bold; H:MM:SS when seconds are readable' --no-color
**10:29**
